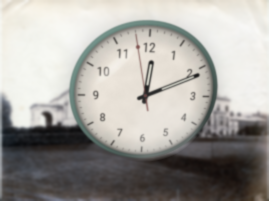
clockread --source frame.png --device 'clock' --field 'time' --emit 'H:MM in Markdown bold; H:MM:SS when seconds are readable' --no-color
**12:10:58**
